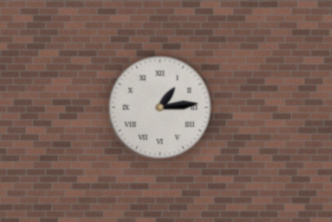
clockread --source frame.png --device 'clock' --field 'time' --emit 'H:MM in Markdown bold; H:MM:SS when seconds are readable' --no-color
**1:14**
